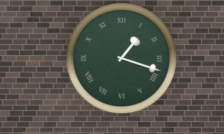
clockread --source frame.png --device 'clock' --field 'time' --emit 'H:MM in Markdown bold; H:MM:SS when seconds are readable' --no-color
**1:18**
